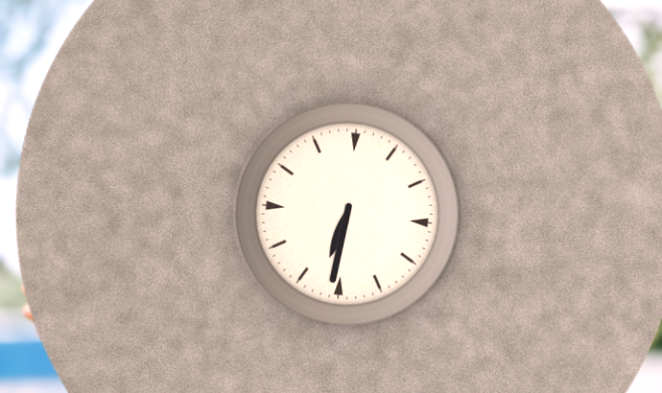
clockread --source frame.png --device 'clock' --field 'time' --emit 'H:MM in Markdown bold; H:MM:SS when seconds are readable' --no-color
**6:31**
